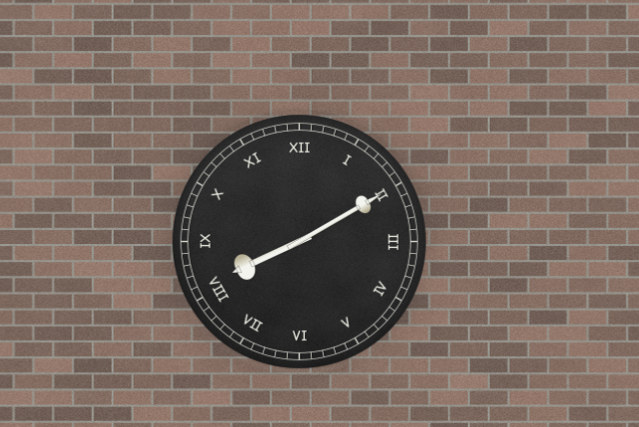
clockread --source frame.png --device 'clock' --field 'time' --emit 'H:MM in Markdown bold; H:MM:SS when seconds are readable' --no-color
**8:10**
